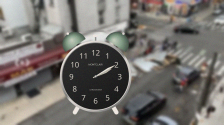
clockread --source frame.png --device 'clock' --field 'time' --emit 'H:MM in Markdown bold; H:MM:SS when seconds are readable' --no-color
**2:10**
